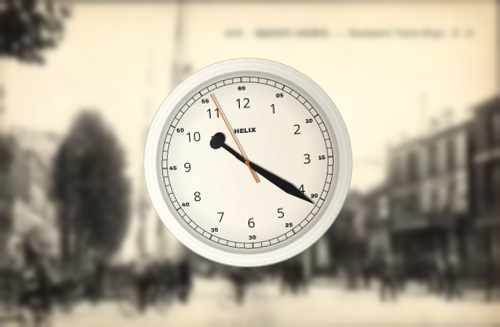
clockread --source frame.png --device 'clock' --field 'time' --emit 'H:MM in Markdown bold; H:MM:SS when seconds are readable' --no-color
**10:20:56**
